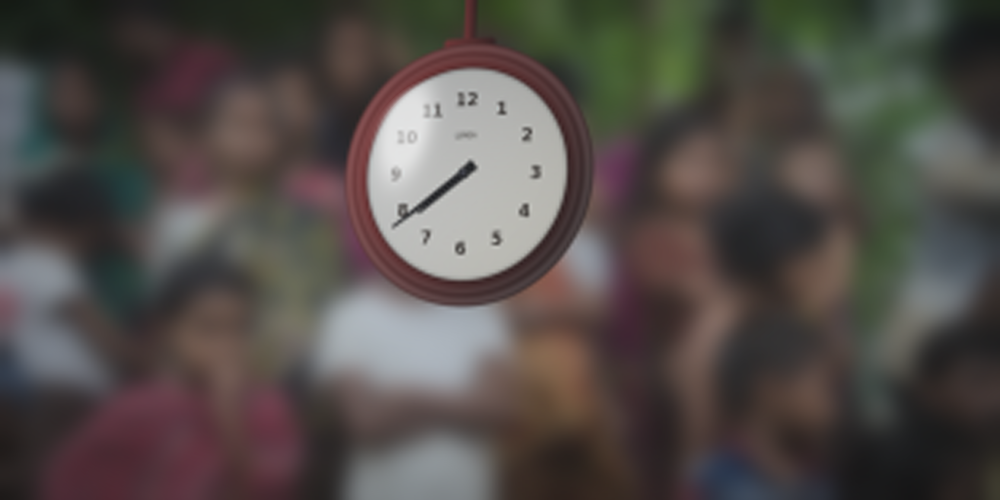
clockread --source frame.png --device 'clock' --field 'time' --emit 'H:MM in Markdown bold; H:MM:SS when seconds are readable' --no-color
**7:39**
